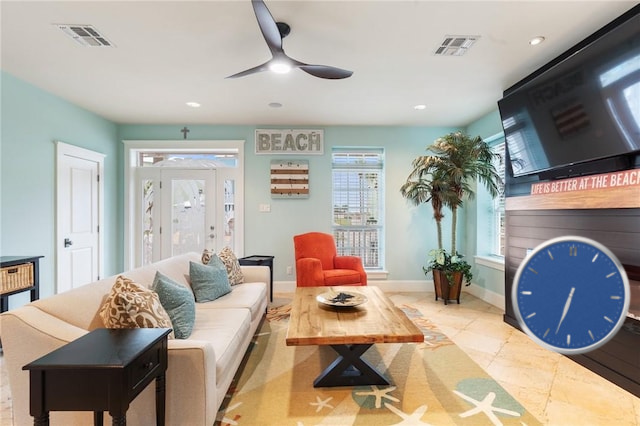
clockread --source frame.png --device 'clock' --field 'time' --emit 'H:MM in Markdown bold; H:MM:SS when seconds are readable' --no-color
**6:33**
